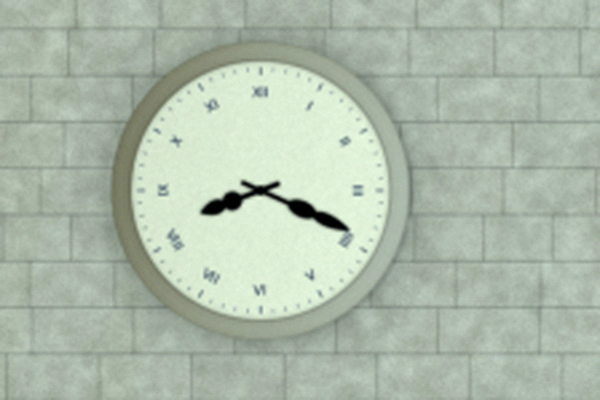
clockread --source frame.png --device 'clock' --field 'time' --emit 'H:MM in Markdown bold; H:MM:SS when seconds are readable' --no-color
**8:19**
